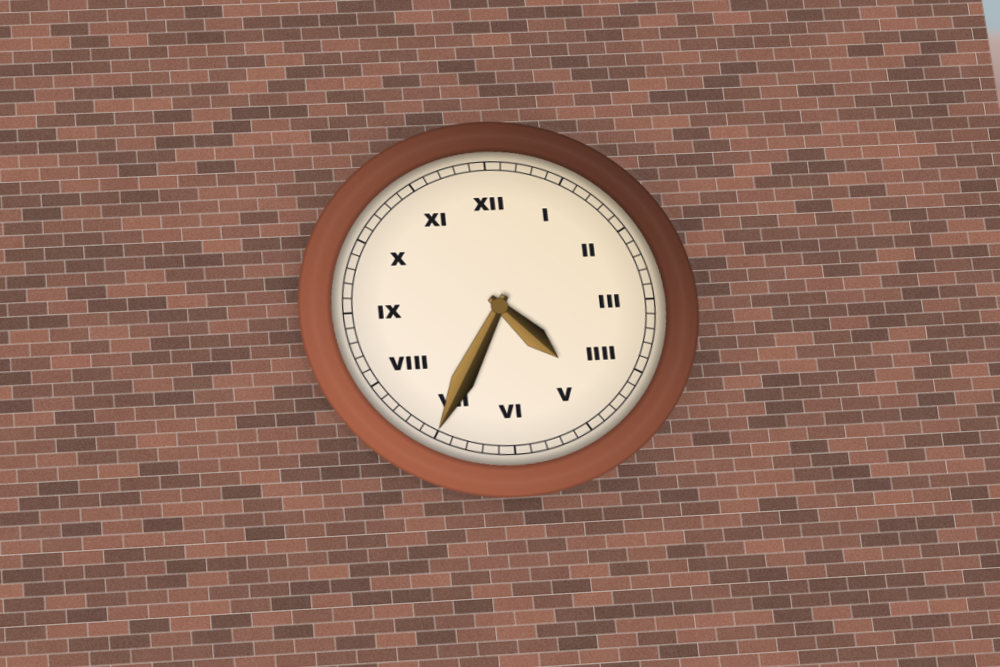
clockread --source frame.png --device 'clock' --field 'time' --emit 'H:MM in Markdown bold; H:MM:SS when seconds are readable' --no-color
**4:35**
